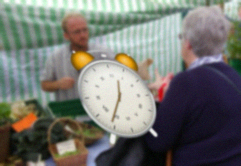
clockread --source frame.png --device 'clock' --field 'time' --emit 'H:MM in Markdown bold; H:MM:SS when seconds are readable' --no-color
**12:36**
